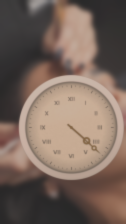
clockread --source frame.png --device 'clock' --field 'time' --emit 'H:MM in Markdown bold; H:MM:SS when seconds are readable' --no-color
**4:22**
